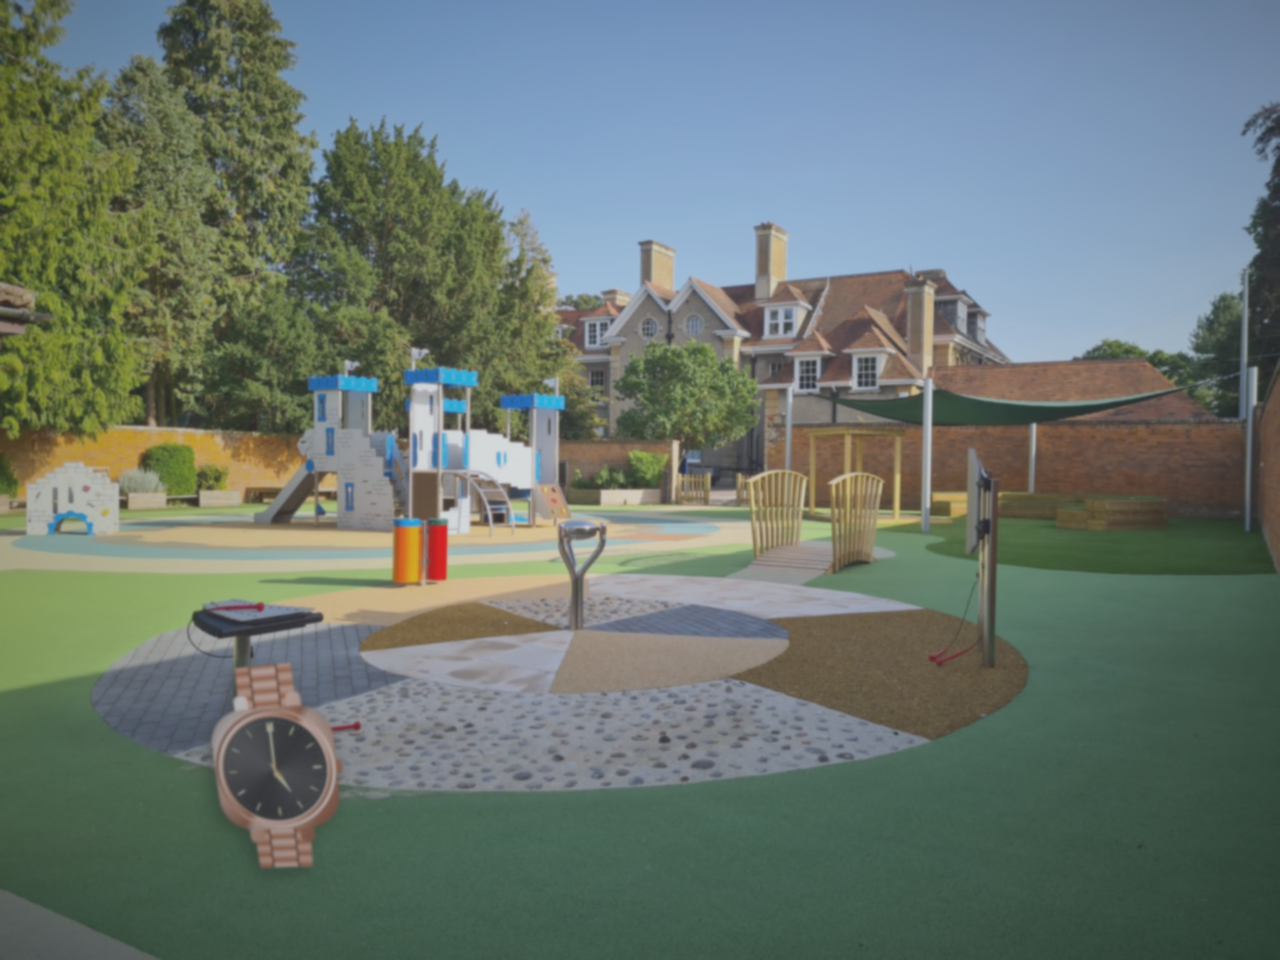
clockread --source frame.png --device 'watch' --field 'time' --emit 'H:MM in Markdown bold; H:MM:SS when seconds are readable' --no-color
**5:00**
